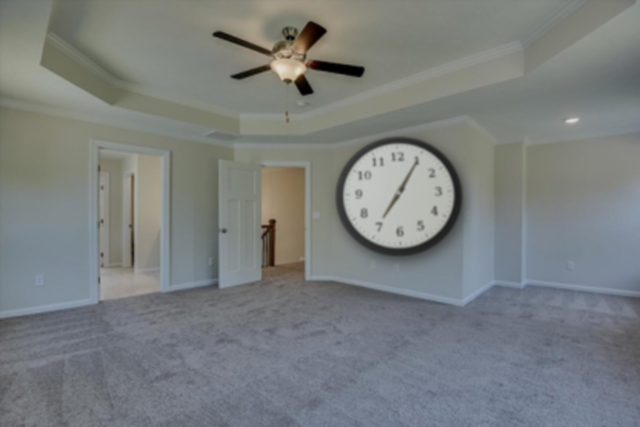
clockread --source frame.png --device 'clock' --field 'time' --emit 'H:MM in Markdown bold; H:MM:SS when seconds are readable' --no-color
**7:05**
